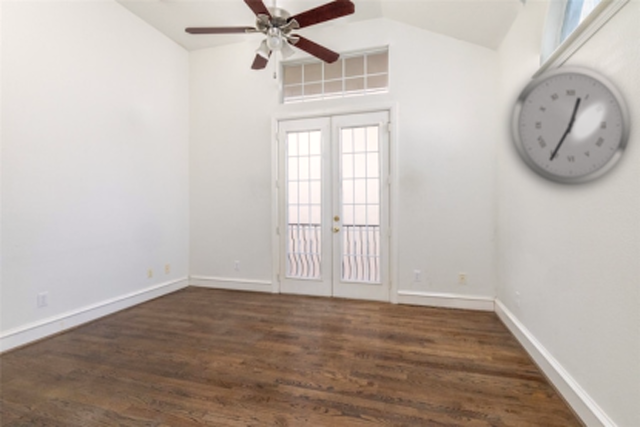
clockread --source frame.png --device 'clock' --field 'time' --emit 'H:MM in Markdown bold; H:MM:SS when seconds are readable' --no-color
**12:35**
